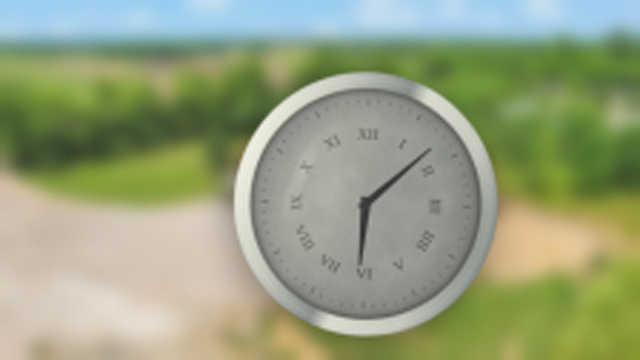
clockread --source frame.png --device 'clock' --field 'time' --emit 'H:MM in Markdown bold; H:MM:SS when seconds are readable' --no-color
**6:08**
